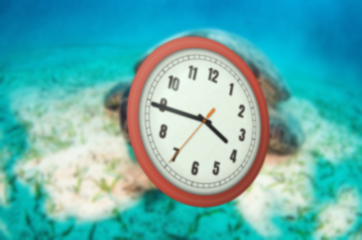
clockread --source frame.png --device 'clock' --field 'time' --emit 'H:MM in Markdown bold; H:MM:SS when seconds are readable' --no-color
**3:44:35**
